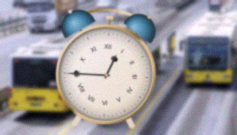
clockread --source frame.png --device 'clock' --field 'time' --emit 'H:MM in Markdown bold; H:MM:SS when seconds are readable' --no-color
**12:45**
